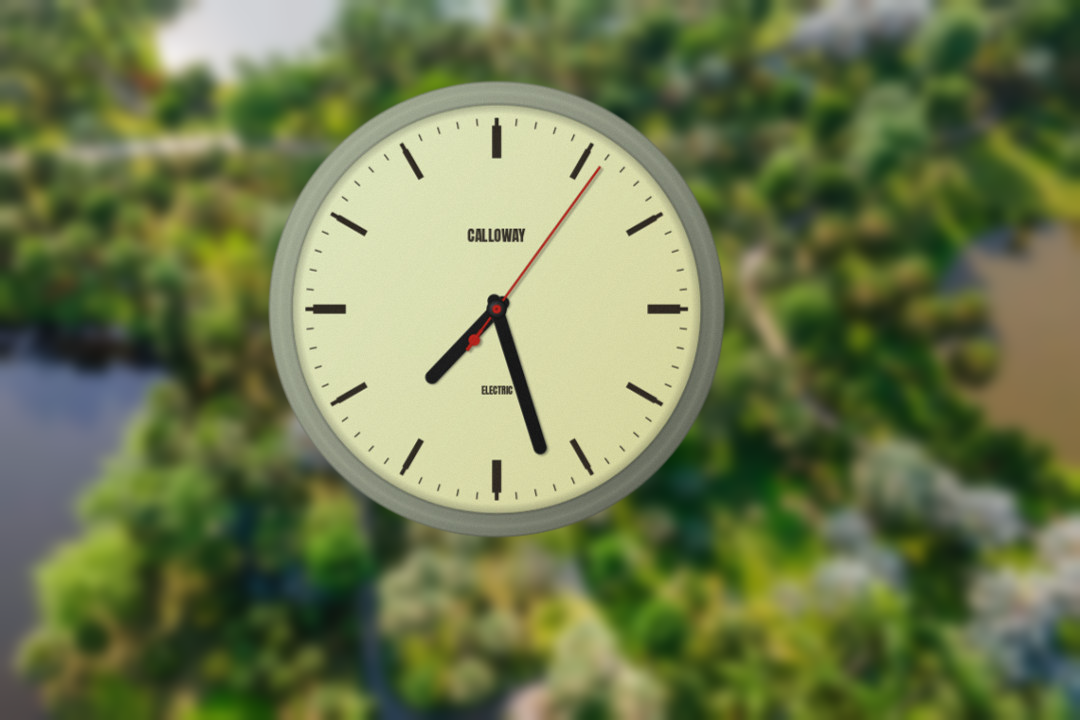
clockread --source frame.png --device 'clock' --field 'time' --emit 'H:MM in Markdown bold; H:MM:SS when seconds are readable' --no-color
**7:27:06**
